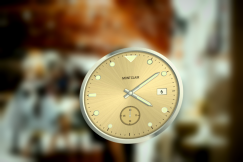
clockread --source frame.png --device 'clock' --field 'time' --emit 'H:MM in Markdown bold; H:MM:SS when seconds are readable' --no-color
**4:09**
